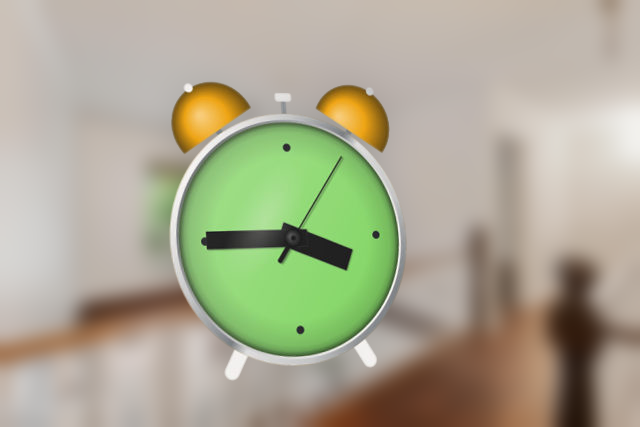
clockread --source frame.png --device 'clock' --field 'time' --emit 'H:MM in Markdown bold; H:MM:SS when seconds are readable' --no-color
**3:45:06**
